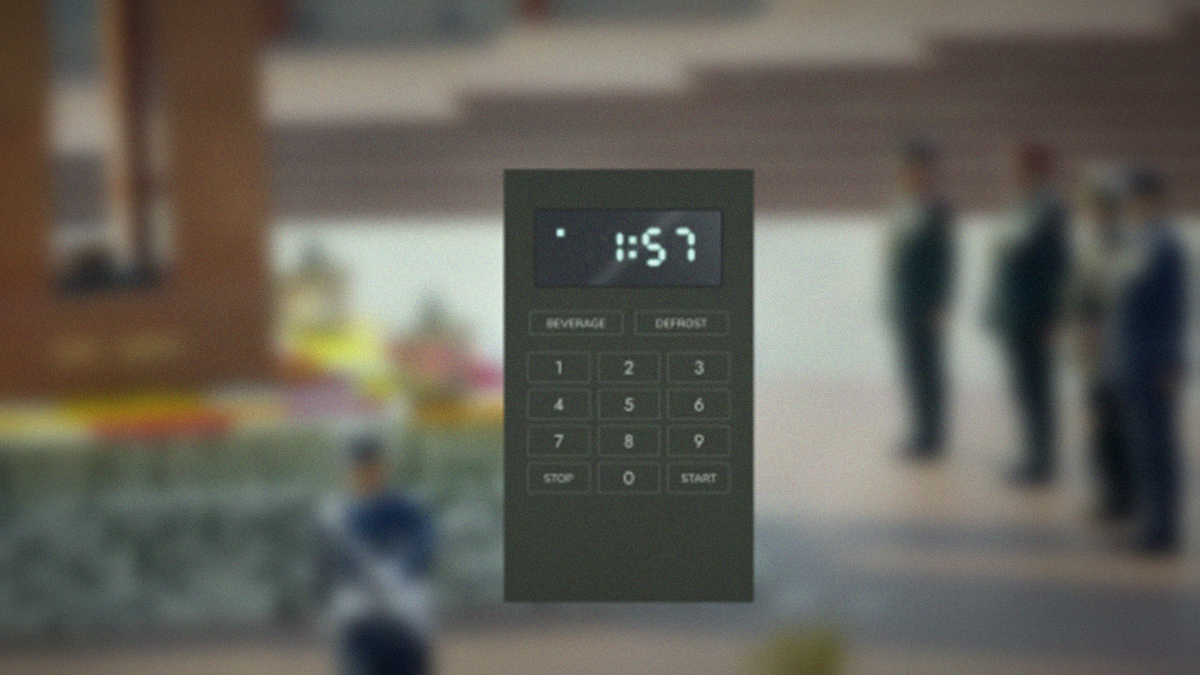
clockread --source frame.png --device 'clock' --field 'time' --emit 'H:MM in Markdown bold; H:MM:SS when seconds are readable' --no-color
**1:57**
